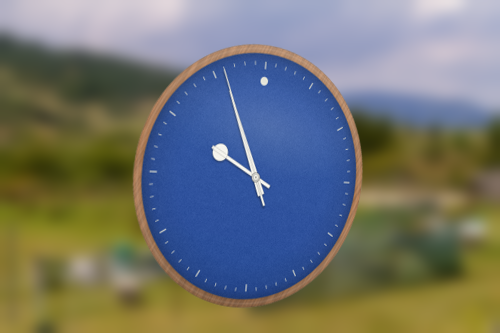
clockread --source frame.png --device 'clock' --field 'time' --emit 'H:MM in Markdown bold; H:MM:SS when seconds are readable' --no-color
**9:55:56**
